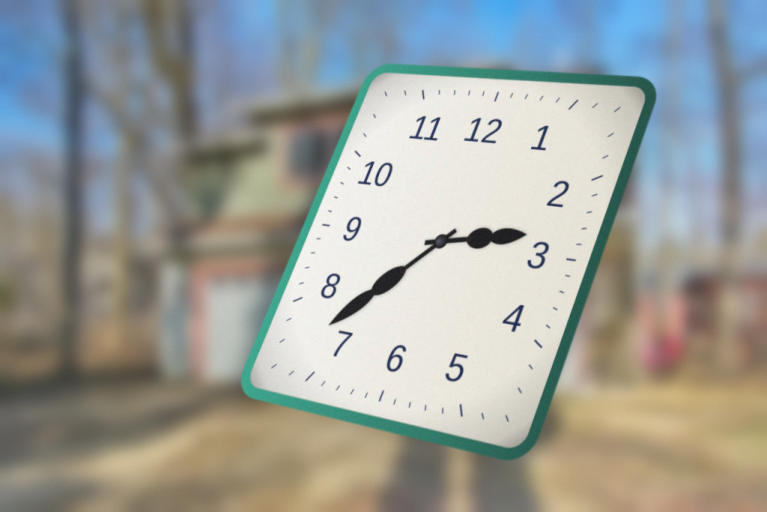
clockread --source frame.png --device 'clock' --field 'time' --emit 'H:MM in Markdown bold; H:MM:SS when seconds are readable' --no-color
**2:37**
